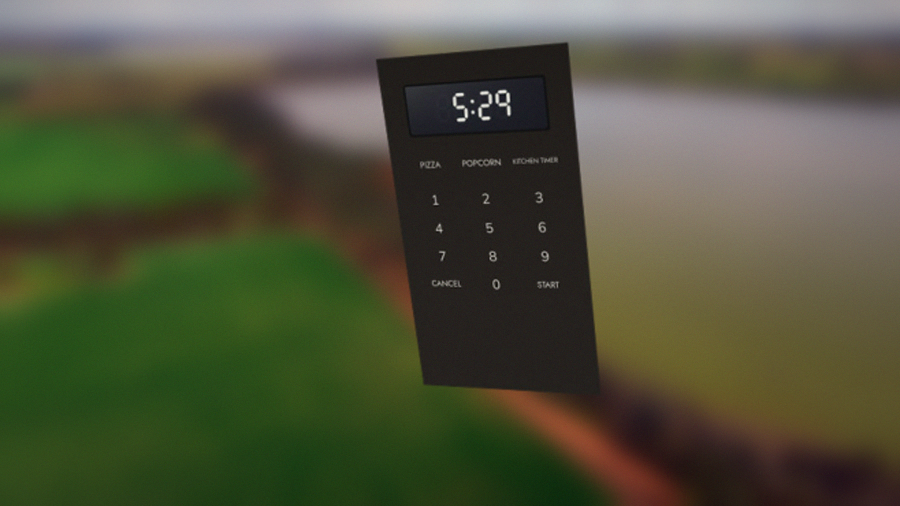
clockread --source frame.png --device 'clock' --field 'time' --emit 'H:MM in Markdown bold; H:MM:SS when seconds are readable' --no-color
**5:29**
